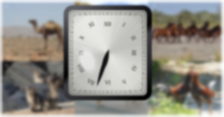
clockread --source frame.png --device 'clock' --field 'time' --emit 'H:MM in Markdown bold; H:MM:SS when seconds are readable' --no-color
**6:33**
